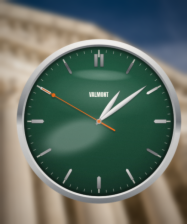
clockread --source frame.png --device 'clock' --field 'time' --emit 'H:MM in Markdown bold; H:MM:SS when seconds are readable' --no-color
**1:08:50**
